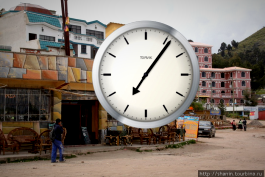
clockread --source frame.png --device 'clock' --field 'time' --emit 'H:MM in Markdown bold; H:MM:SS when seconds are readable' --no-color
**7:06**
